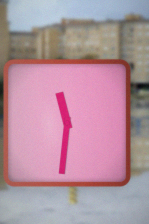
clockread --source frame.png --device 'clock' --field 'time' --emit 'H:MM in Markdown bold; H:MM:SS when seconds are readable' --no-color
**11:31**
